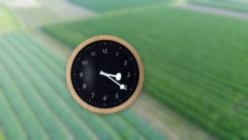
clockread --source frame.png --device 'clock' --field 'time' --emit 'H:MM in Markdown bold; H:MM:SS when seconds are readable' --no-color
**3:21**
